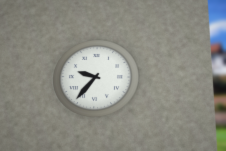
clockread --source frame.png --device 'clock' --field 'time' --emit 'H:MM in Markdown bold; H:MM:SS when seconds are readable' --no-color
**9:36**
